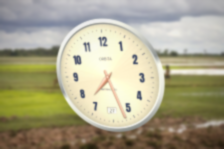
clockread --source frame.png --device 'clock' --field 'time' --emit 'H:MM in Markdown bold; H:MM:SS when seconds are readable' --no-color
**7:27**
